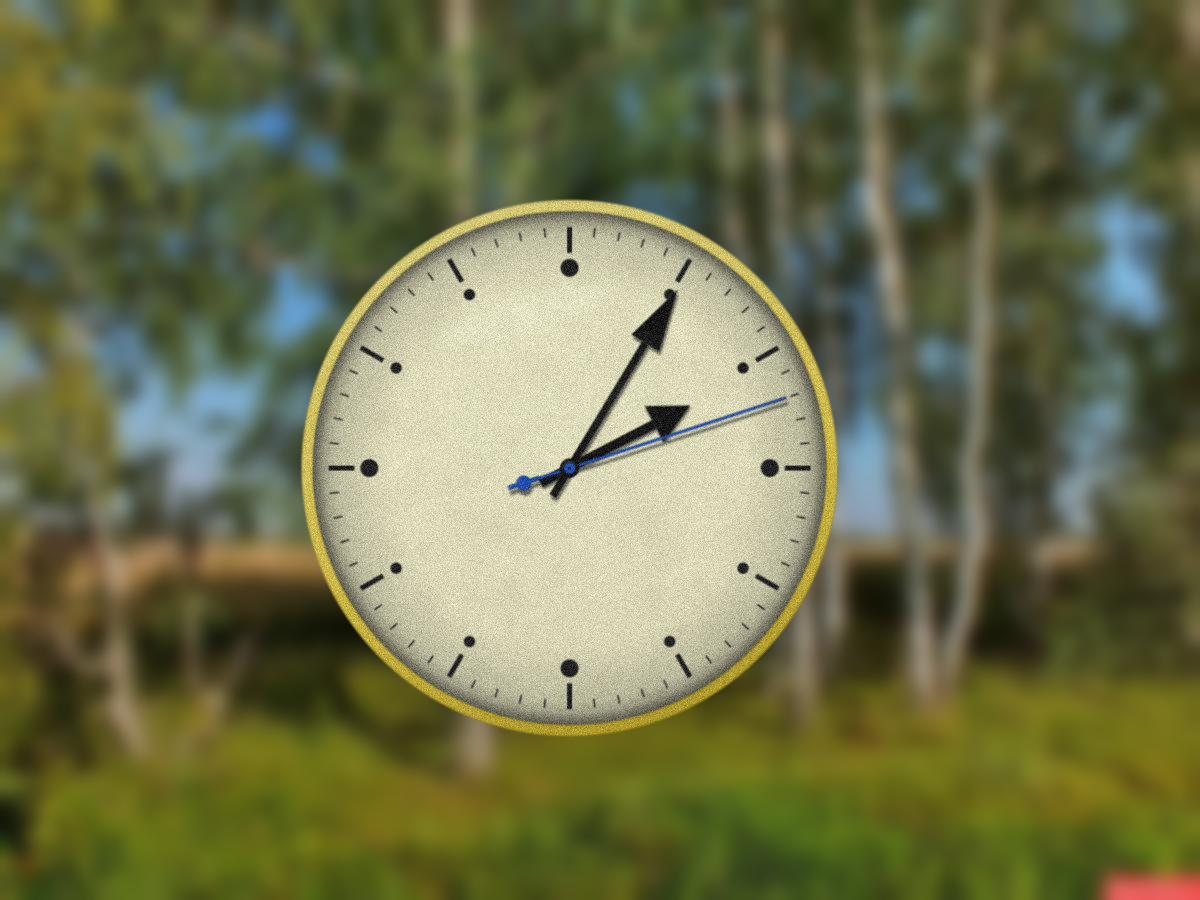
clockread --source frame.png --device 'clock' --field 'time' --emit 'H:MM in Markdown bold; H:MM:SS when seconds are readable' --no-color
**2:05:12**
